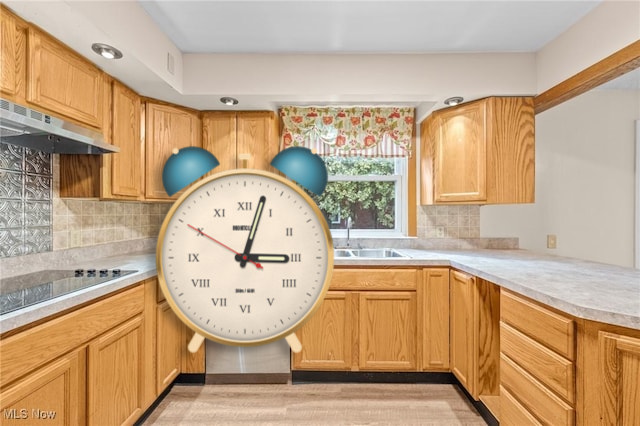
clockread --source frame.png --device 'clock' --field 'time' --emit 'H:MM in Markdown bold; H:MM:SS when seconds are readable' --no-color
**3:02:50**
